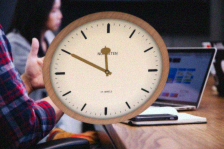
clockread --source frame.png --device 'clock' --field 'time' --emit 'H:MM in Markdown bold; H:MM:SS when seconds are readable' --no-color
**11:50**
